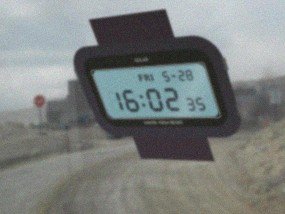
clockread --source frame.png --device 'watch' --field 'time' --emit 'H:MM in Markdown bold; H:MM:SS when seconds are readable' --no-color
**16:02:35**
